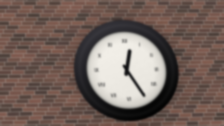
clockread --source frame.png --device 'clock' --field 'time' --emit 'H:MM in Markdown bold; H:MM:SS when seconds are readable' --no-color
**12:25**
